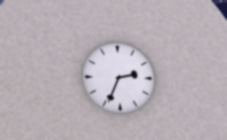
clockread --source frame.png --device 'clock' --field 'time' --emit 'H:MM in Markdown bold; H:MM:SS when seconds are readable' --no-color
**2:34**
